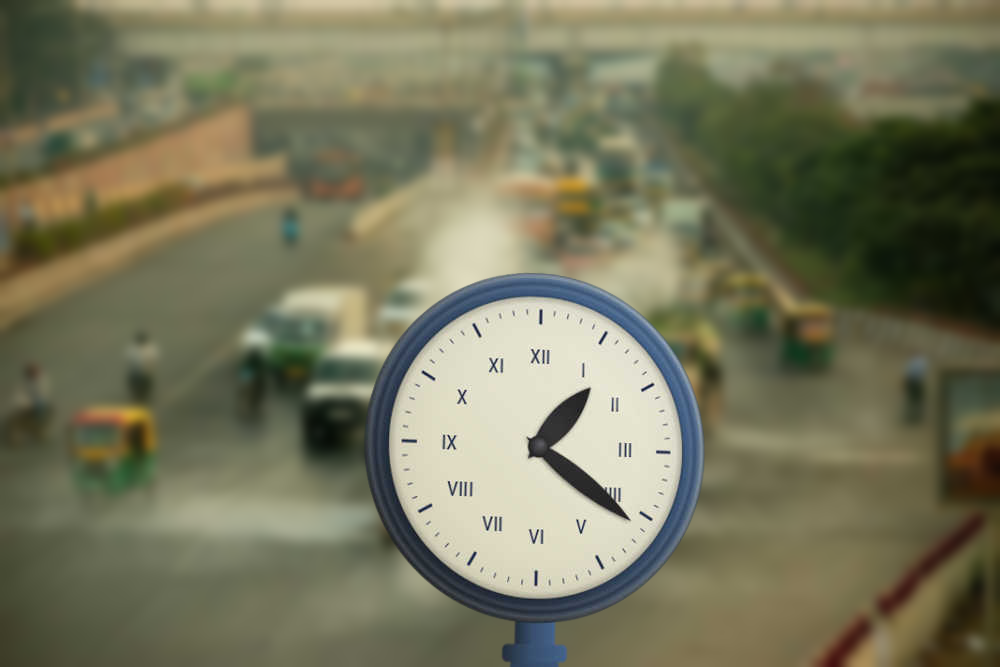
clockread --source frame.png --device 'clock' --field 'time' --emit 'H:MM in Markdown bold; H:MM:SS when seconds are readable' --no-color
**1:21**
